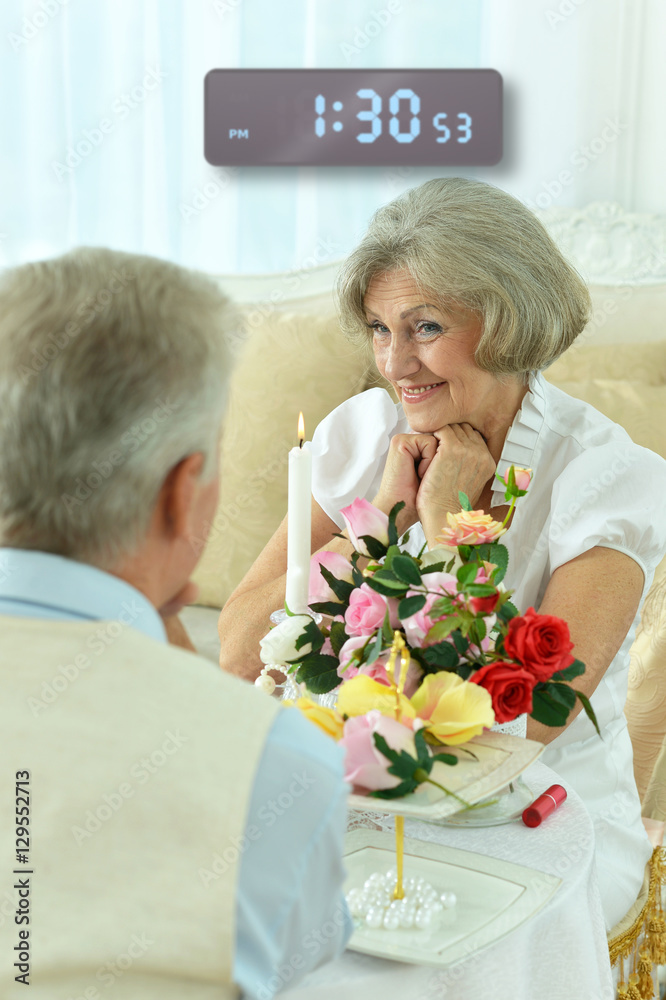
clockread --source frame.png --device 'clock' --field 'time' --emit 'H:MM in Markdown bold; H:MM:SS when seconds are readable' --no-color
**1:30:53**
